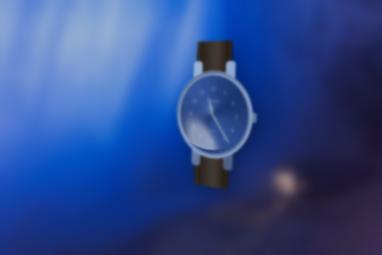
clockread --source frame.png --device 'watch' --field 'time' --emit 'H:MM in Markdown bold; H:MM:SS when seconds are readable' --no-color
**11:24**
